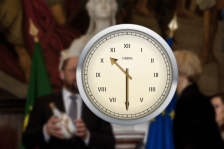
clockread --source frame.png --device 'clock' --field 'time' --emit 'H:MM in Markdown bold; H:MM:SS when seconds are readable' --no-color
**10:30**
